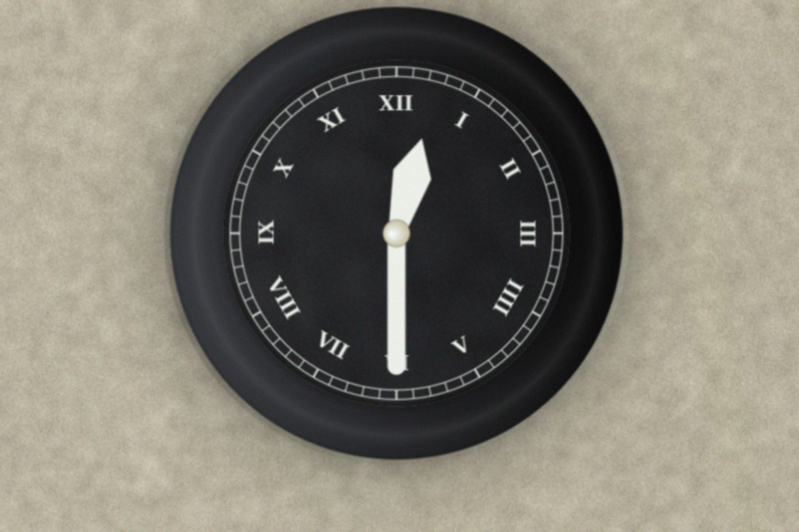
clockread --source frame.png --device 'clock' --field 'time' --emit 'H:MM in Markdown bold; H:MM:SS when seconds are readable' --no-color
**12:30**
